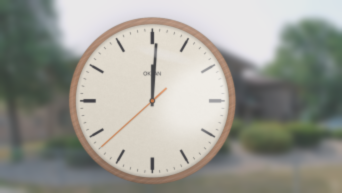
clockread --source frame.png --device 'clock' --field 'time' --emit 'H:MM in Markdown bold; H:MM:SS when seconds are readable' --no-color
**12:00:38**
